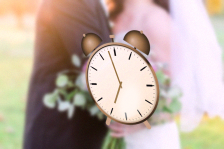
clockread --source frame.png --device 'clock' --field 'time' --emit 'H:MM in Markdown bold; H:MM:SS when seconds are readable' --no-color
**6:58**
